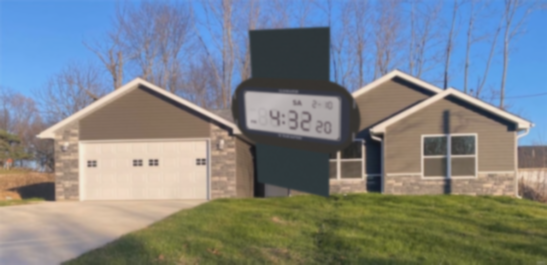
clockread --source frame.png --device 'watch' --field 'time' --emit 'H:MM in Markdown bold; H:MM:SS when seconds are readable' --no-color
**4:32:20**
